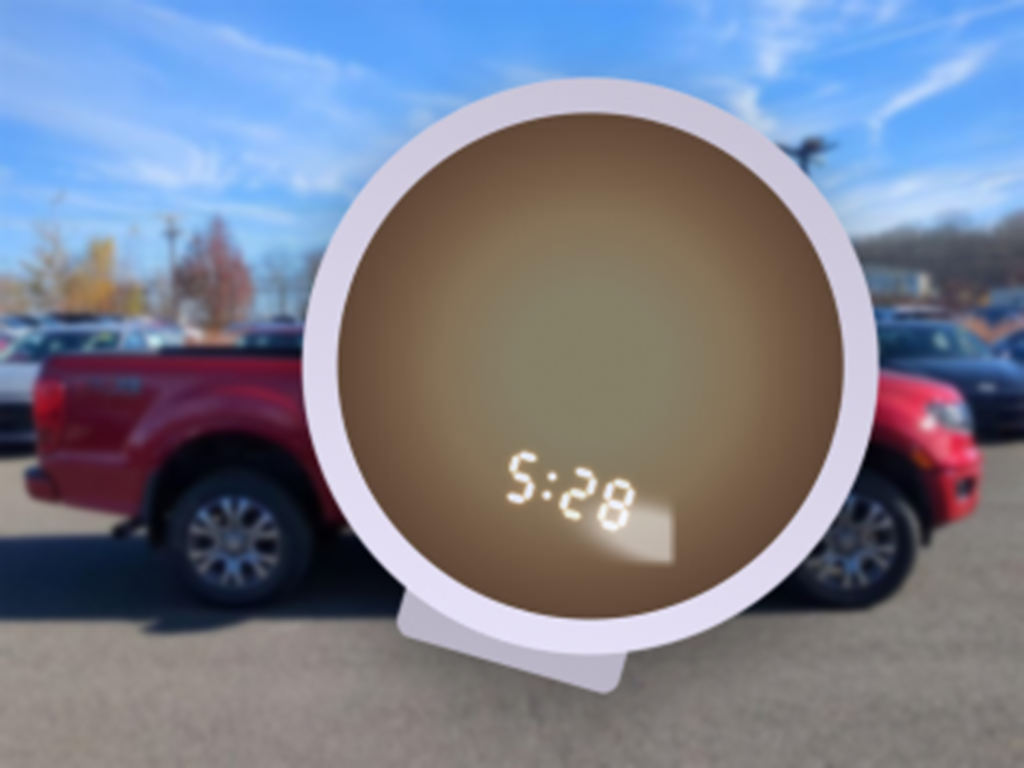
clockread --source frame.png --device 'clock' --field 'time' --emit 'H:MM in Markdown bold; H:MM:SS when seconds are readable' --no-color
**5:28**
